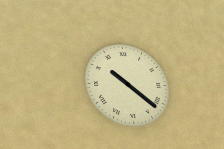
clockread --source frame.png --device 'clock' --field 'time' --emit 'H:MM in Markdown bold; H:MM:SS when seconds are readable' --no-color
**10:22**
